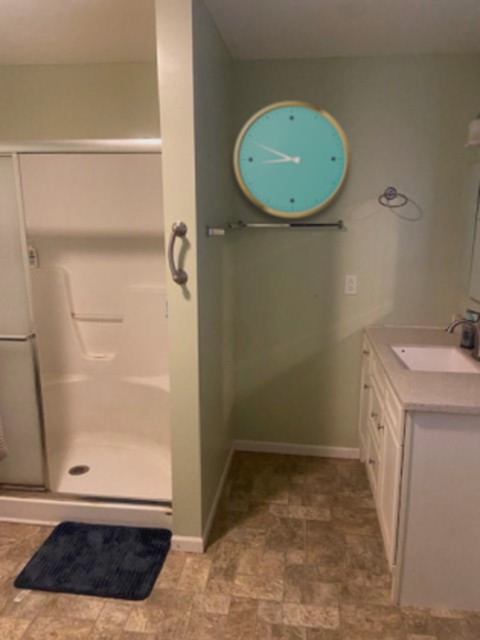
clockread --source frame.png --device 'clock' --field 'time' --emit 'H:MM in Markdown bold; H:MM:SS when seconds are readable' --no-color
**8:49**
